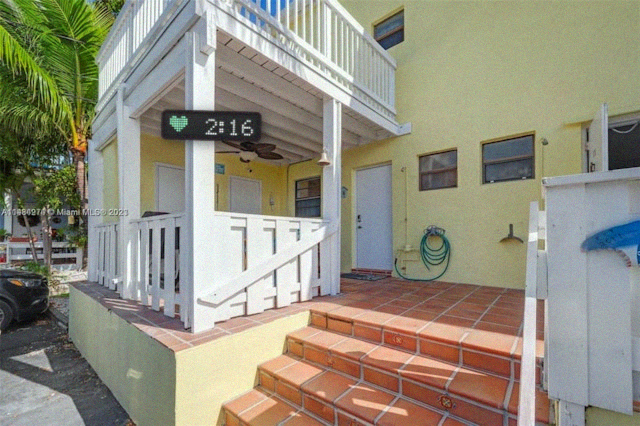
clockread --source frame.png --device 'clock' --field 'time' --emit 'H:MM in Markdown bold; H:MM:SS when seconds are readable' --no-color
**2:16**
